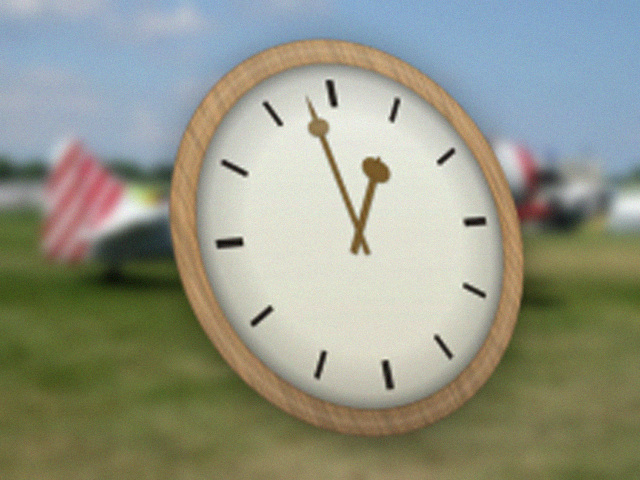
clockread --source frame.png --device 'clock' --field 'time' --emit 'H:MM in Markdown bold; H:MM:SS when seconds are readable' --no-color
**12:58**
